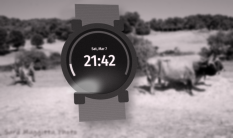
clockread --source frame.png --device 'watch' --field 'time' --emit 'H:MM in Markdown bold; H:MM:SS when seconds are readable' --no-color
**21:42**
